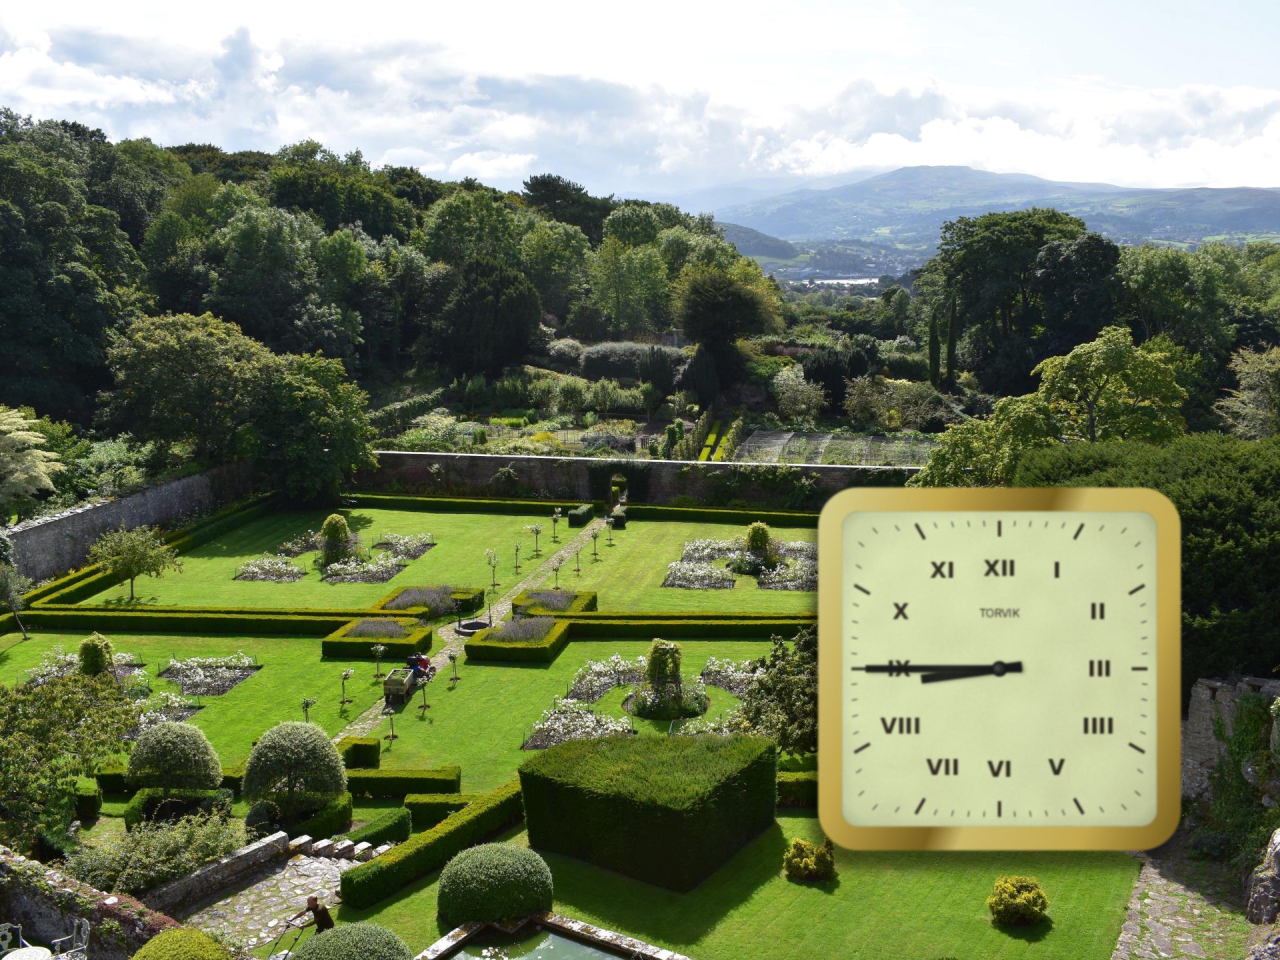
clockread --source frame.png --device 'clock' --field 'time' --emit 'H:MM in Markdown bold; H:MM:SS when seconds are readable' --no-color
**8:45**
